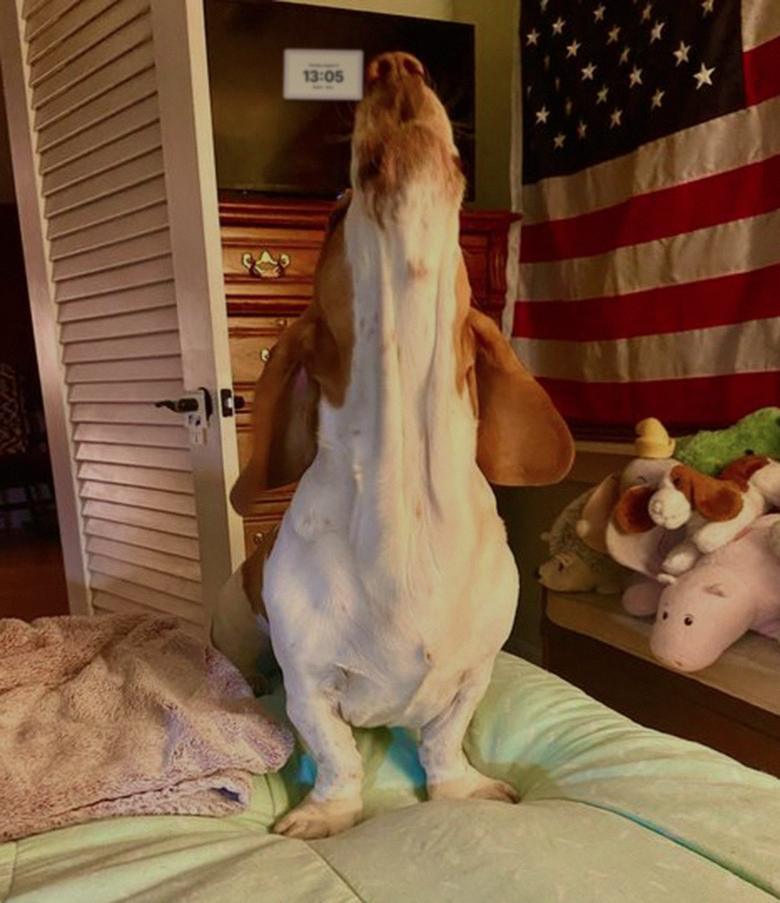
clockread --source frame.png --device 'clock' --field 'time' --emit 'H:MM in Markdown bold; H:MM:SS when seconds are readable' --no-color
**13:05**
